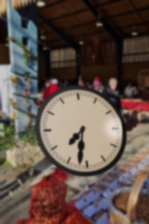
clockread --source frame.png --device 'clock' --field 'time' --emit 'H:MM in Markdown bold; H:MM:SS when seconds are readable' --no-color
**7:32**
